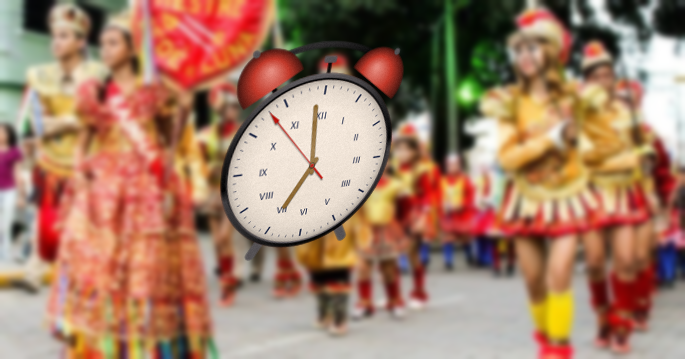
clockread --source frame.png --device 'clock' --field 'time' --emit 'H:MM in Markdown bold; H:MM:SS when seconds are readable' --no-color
**6:58:53**
